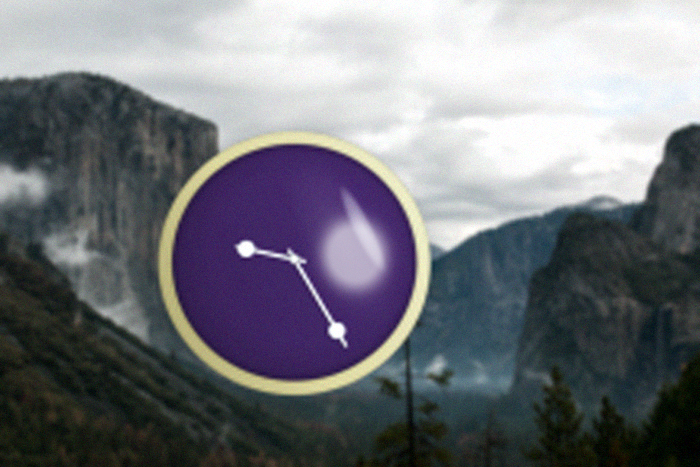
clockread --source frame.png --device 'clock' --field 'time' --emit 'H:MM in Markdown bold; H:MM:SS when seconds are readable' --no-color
**9:25**
